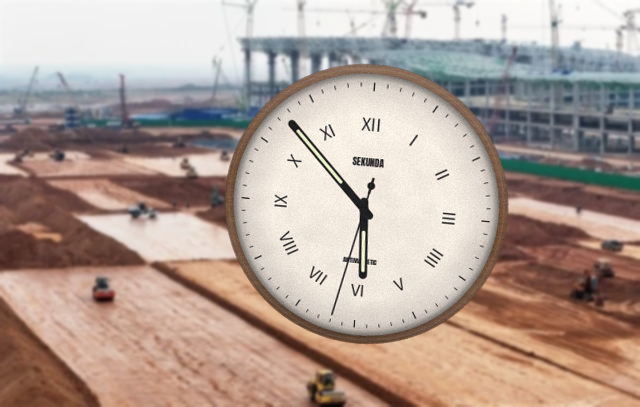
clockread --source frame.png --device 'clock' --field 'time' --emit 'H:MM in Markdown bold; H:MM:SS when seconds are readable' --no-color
**5:52:32**
